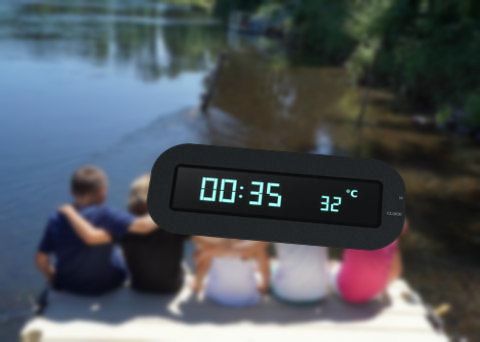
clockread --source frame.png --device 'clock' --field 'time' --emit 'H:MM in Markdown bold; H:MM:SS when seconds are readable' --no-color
**0:35**
